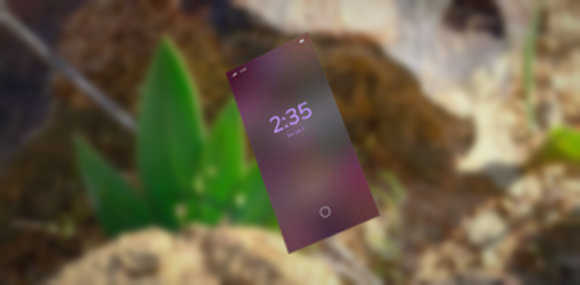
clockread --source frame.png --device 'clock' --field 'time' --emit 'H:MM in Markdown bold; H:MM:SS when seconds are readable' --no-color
**2:35**
